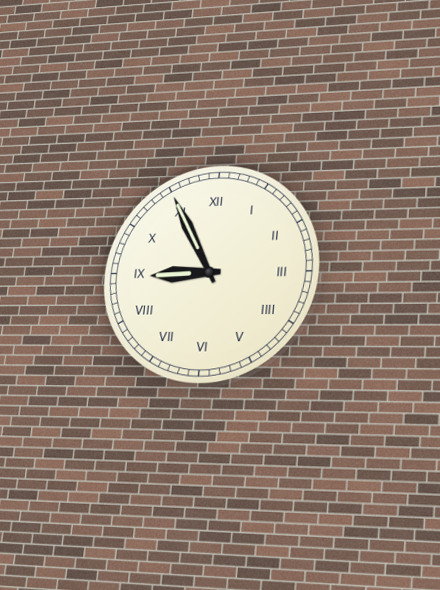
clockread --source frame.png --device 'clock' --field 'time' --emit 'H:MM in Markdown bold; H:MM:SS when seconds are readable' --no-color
**8:55**
